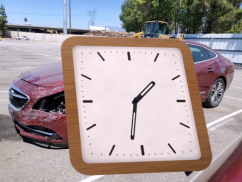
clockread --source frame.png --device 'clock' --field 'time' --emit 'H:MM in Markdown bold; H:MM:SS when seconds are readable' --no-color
**1:32**
